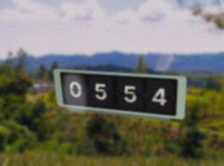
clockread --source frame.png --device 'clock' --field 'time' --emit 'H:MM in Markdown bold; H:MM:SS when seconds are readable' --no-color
**5:54**
